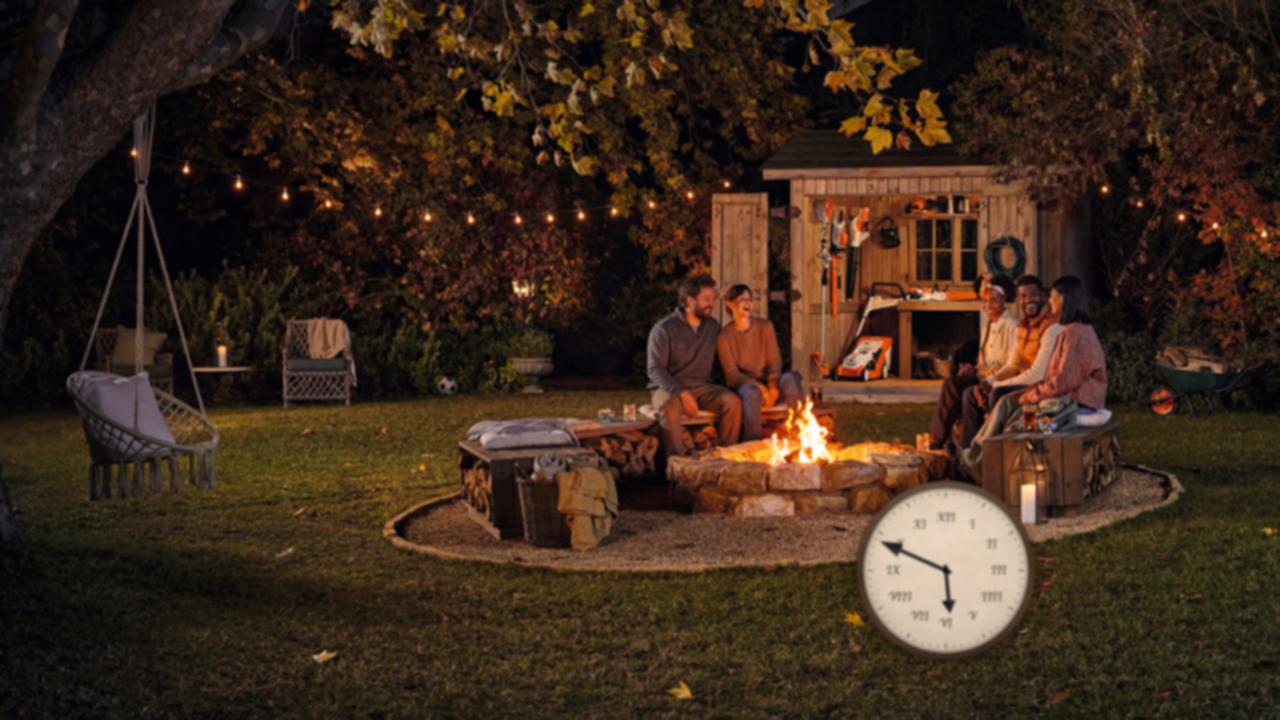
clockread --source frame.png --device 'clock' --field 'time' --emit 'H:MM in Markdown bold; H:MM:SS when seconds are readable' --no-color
**5:49**
